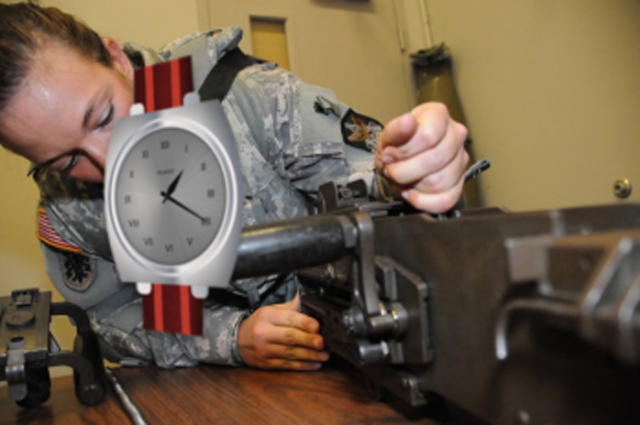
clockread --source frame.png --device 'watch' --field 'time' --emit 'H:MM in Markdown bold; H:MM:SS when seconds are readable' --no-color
**1:20**
